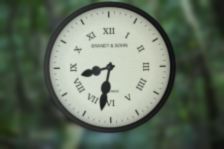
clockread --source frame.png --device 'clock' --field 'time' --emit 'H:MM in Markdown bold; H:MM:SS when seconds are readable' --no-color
**8:32**
